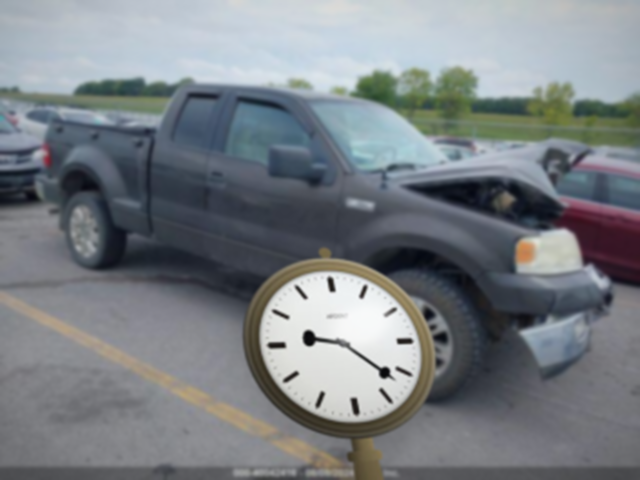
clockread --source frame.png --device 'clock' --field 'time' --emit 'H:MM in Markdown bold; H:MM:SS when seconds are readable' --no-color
**9:22**
